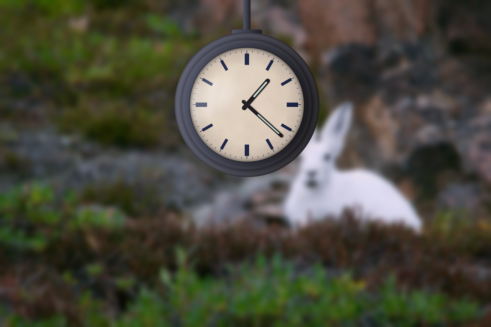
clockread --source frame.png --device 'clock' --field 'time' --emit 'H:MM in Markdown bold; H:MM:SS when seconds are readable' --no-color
**1:22**
